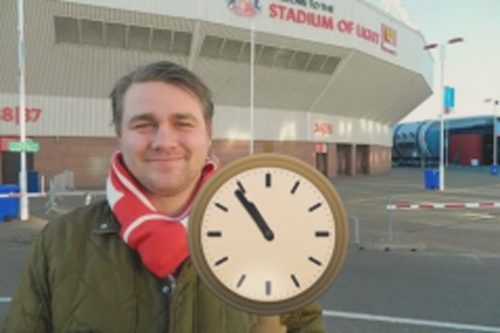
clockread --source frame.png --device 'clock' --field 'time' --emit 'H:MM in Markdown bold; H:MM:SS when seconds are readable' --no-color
**10:54**
